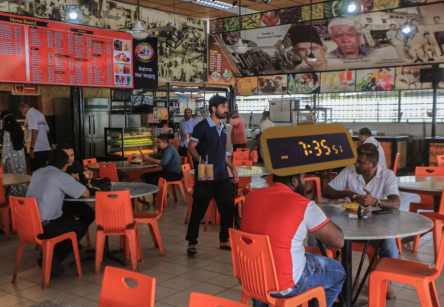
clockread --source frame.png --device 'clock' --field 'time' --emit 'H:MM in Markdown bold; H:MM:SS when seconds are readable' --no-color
**7:35:51**
